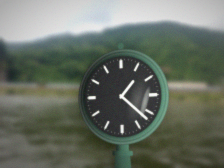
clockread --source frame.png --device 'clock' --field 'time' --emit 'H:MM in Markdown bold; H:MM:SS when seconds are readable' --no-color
**1:22**
